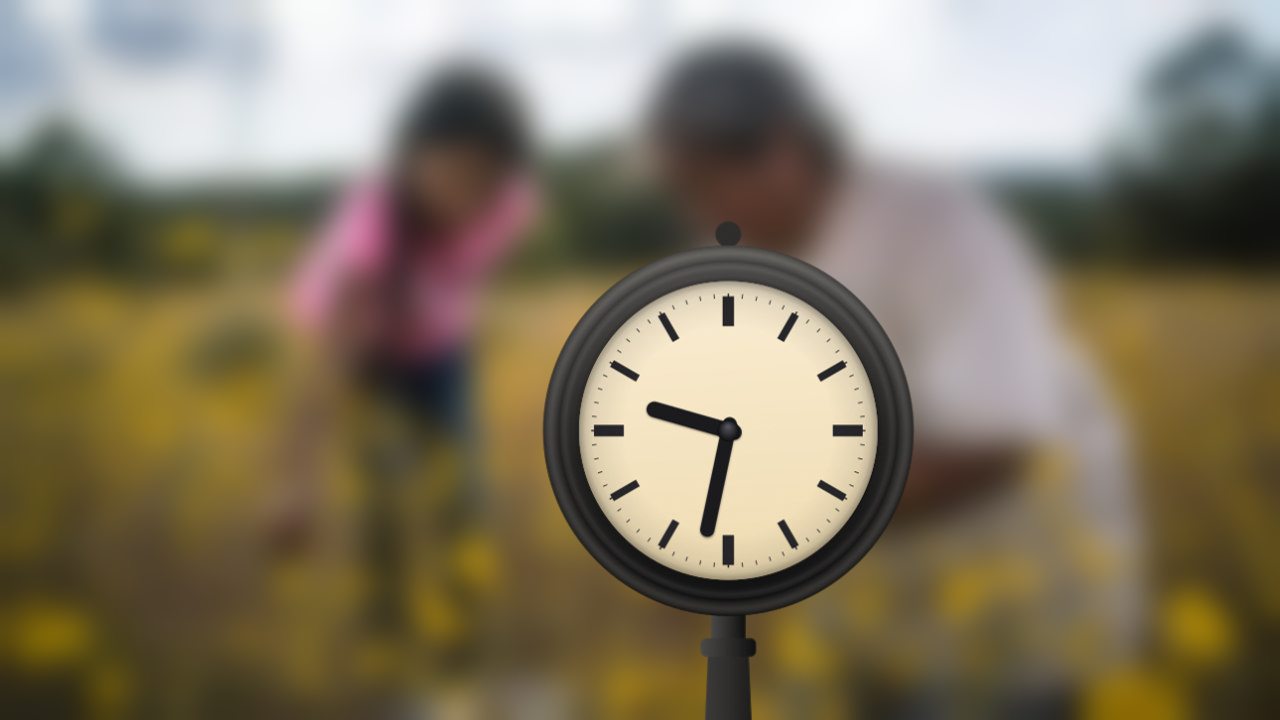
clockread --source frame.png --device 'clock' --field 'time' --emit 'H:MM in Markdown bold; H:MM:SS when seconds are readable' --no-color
**9:32**
